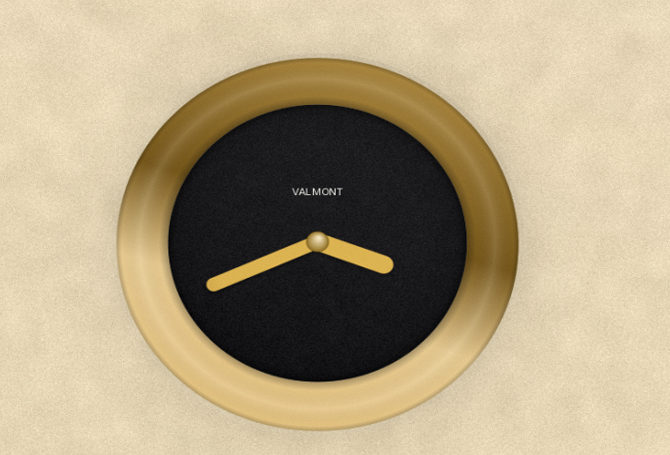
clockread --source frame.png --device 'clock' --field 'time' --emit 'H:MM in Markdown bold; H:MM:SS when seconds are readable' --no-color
**3:41**
